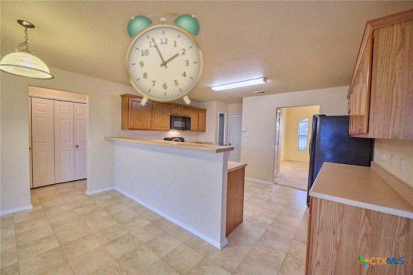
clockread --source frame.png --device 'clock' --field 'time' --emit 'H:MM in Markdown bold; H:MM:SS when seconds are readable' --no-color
**1:56**
